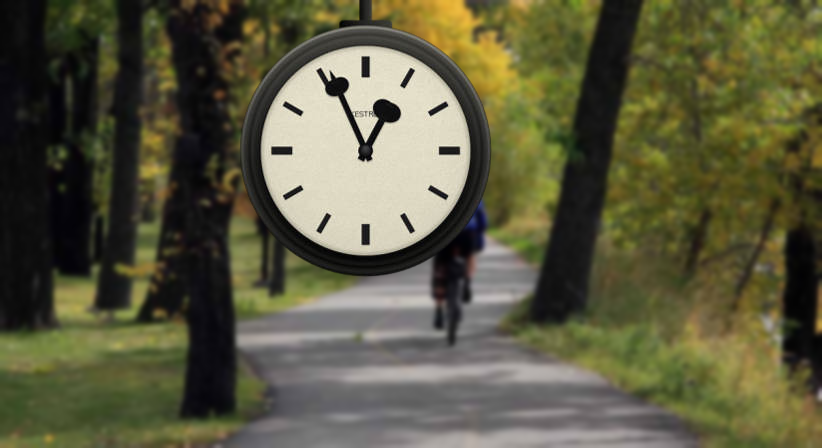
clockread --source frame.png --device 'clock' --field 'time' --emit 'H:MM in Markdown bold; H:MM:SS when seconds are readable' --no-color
**12:56**
